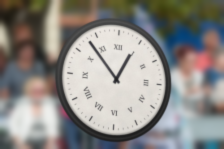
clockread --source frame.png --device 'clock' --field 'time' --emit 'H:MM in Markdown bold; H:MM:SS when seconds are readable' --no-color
**12:53**
